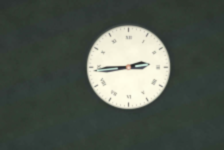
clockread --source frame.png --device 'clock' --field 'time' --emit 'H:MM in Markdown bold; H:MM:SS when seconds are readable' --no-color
**2:44**
